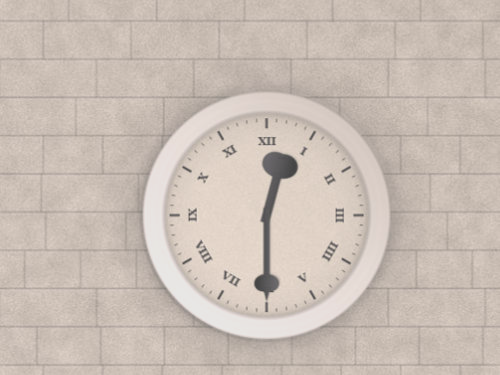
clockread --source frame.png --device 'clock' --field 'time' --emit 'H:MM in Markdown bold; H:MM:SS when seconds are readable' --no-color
**12:30**
